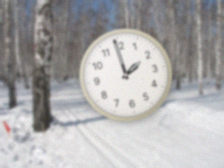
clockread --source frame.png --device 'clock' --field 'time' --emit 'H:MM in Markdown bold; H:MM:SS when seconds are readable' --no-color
**1:59**
